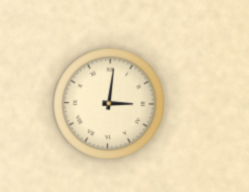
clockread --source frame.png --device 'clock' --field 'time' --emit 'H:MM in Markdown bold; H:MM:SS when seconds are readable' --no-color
**3:01**
